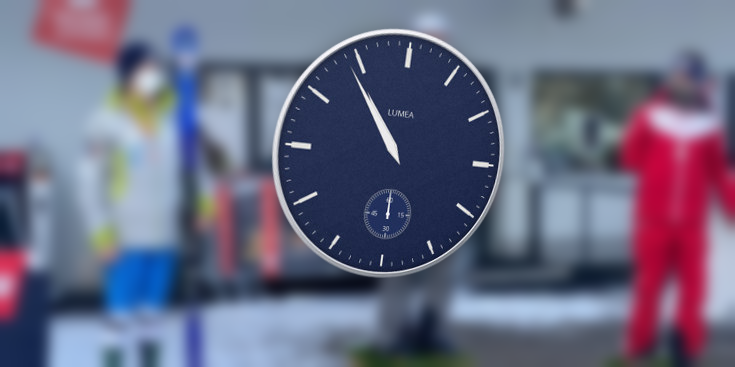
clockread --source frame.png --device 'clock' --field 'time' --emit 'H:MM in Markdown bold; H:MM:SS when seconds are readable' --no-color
**10:54**
